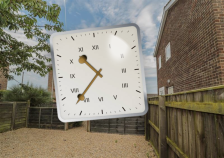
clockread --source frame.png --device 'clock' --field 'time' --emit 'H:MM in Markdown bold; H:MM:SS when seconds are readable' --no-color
**10:37**
